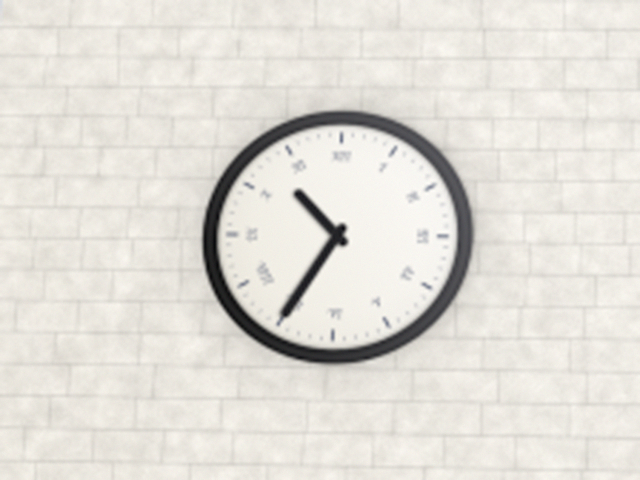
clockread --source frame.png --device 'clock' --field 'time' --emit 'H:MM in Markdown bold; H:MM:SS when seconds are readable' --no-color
**10:35**
